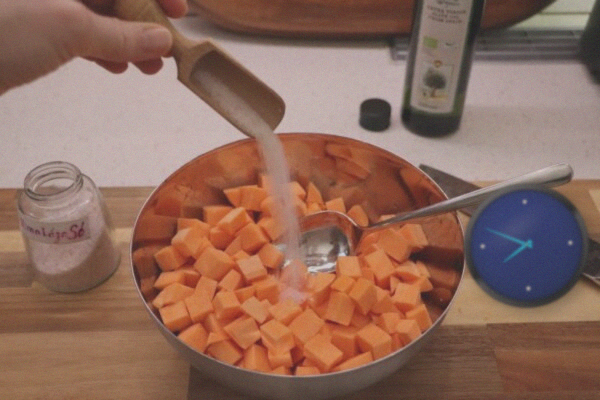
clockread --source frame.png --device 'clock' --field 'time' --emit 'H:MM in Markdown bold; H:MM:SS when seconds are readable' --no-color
**7:49**
